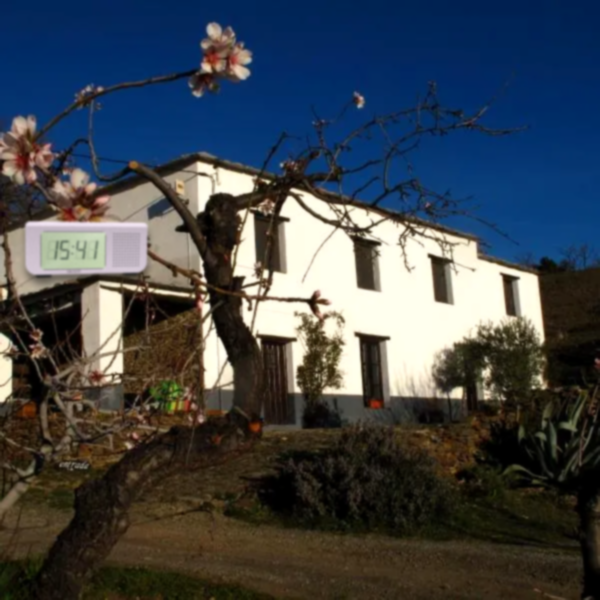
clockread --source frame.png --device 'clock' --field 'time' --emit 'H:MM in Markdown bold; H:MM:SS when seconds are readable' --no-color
**15:41**
